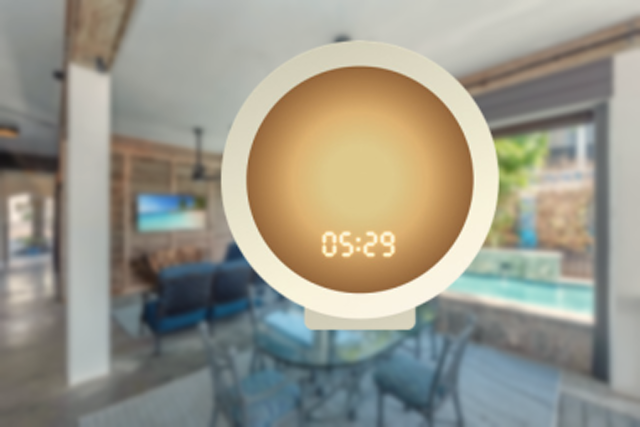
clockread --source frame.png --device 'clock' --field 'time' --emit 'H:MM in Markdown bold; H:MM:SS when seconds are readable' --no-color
**5:29**
